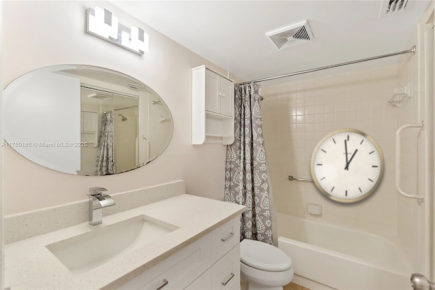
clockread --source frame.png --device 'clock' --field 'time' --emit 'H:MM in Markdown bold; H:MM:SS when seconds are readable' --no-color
**12:59**
